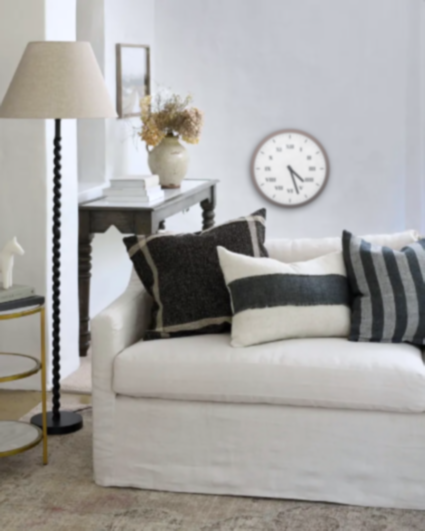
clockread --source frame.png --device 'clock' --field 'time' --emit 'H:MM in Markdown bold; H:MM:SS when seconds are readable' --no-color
**4:27**
